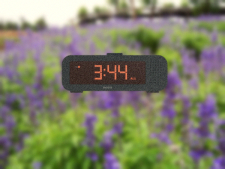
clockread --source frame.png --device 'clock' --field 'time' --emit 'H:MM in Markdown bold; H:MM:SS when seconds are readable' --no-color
**3:44**
